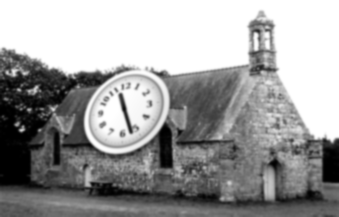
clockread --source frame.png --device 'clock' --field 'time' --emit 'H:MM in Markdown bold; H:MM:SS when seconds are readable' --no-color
**11:27**
